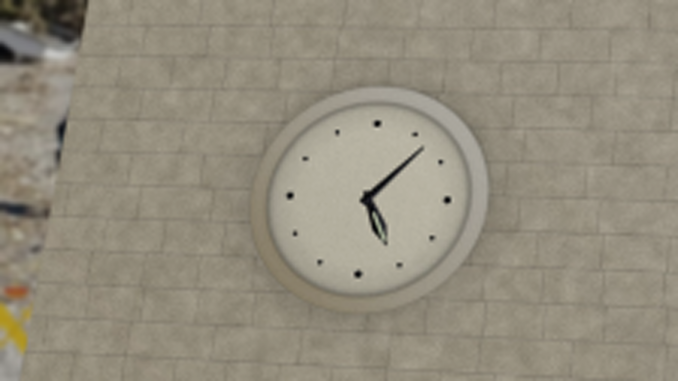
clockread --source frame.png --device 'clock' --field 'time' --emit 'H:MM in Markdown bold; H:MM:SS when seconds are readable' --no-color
**5:07**
